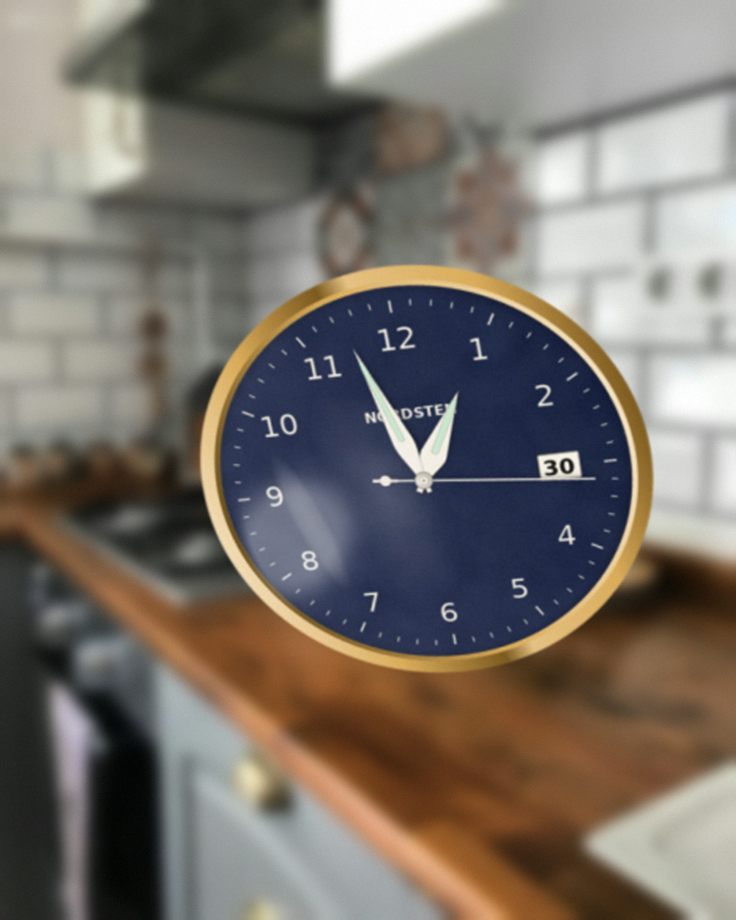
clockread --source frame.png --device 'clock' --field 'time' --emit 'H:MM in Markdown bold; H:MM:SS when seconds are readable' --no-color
**12:57:16**
